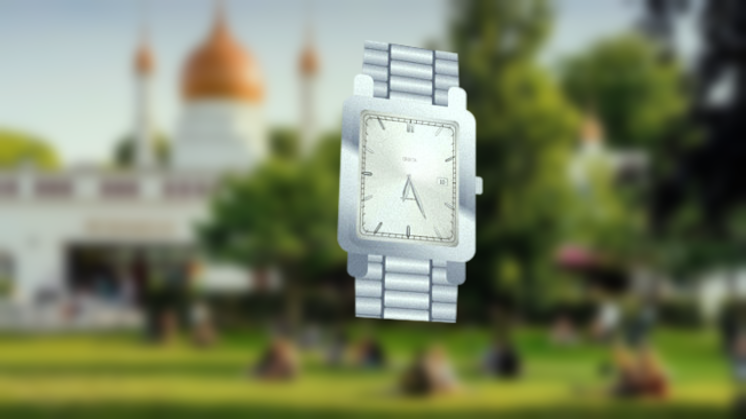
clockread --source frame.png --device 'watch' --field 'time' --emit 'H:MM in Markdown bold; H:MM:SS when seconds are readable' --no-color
**6:26**
